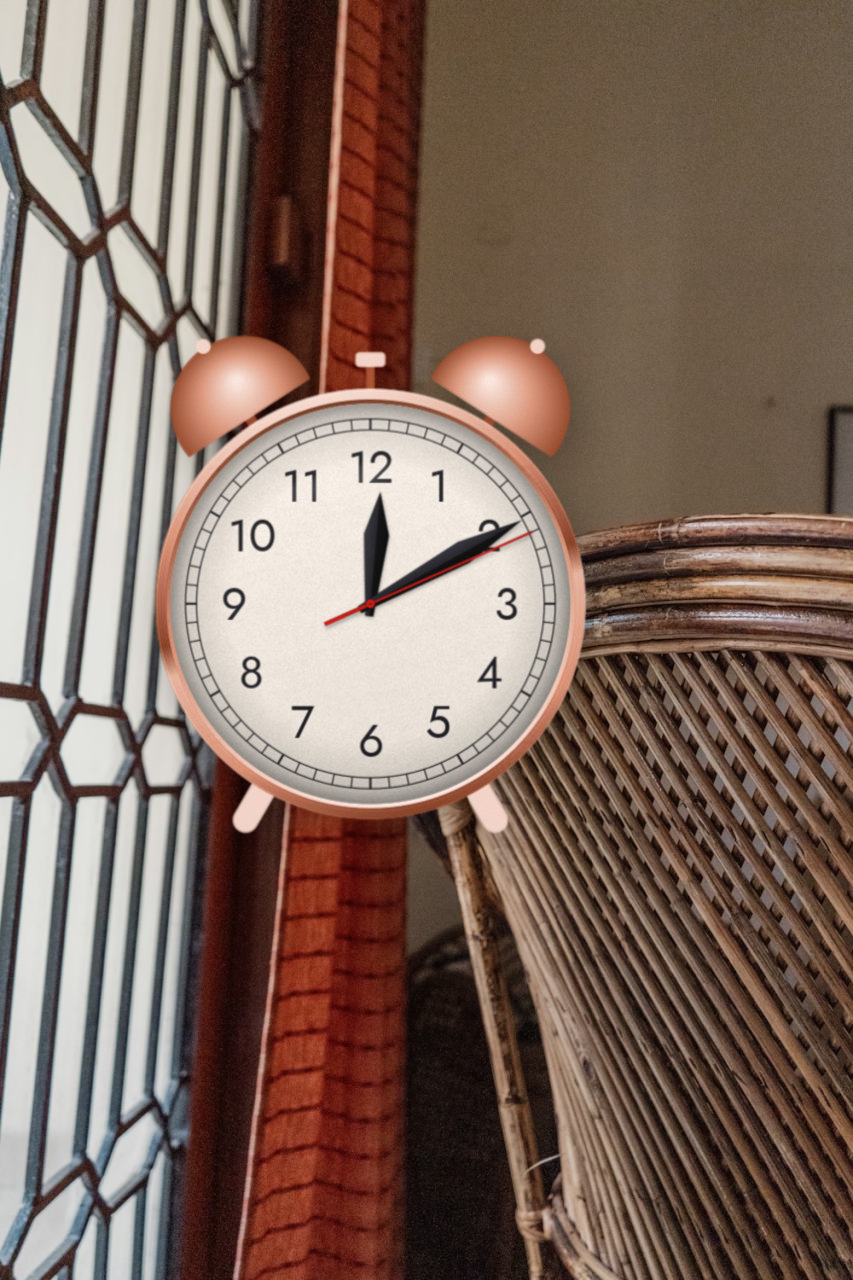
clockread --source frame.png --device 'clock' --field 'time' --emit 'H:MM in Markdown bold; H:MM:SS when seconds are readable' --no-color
**12:10:11**
